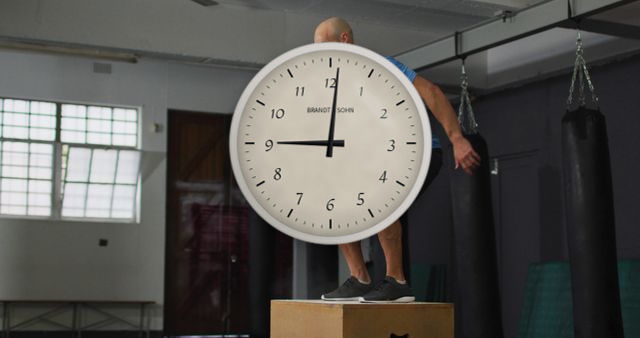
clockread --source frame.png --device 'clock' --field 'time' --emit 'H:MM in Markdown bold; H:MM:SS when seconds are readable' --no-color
**9:01**
